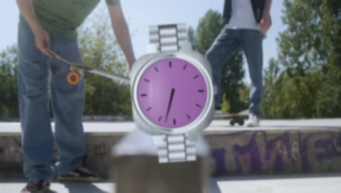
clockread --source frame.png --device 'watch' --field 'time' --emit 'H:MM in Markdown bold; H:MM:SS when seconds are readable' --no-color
**6:33**
